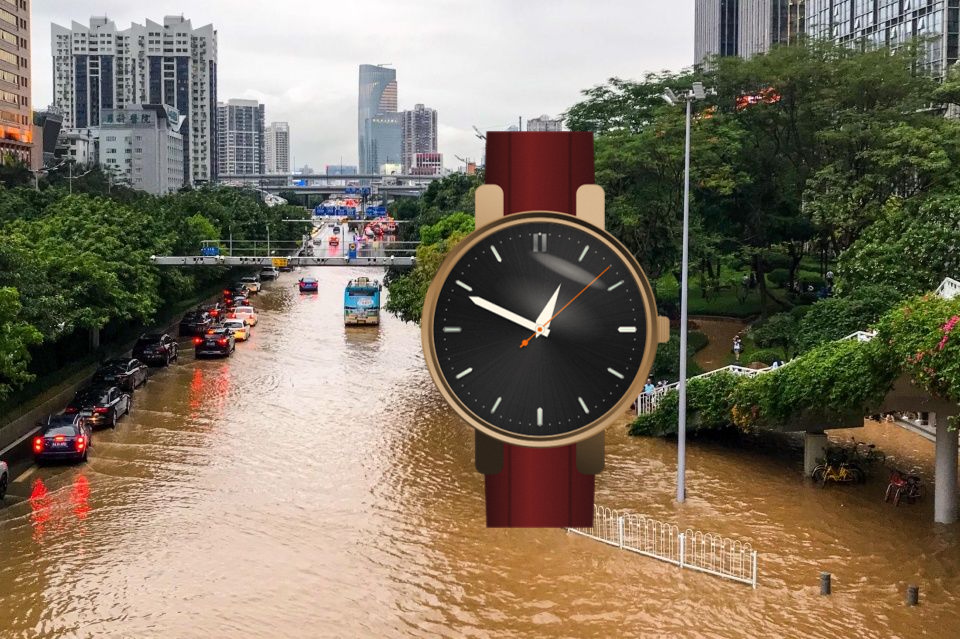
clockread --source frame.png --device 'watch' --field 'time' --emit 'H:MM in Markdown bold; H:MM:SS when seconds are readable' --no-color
**12:49:08**
